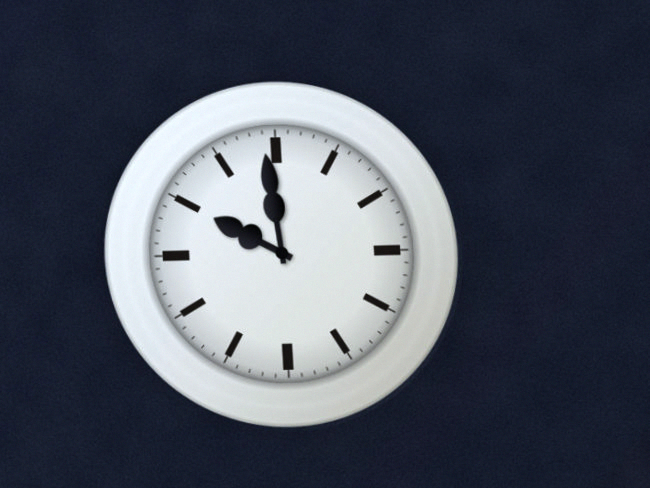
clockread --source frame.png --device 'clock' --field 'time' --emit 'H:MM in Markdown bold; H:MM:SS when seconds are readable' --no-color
**9:59**
